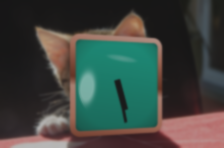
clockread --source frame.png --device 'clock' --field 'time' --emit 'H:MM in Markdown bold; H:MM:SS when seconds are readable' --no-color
**5:28**
